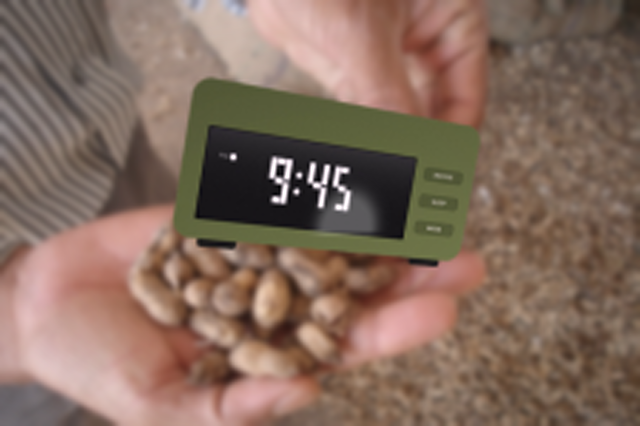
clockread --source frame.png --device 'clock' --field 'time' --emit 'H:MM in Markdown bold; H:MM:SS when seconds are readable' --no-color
**9:45**
